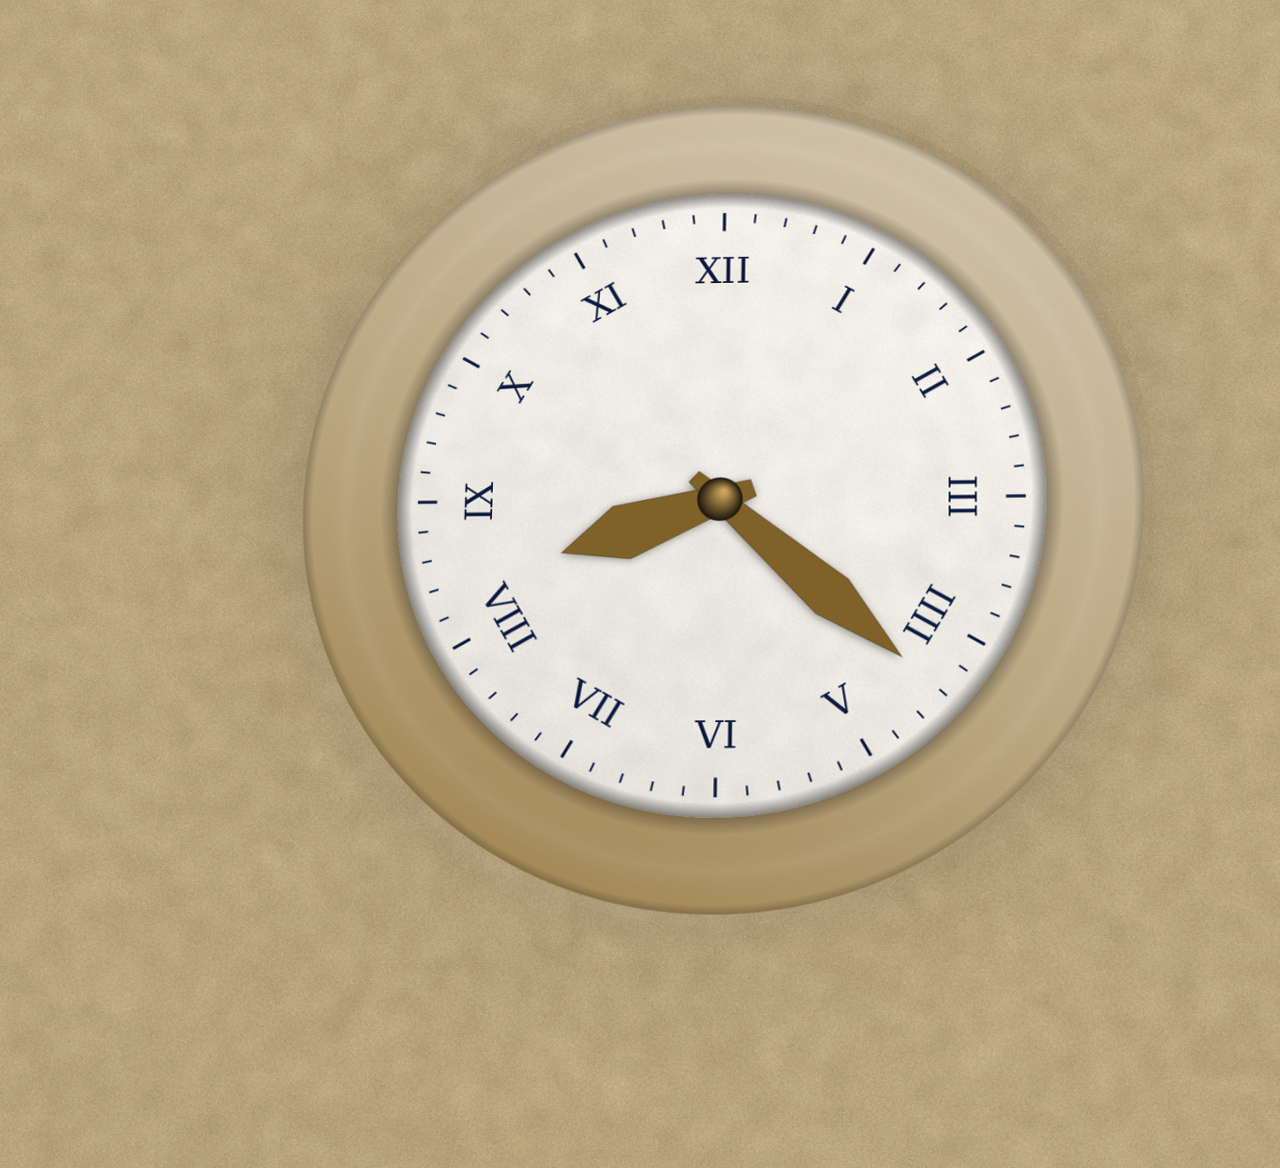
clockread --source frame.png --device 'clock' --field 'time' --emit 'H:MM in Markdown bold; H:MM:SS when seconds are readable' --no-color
**8:22**
